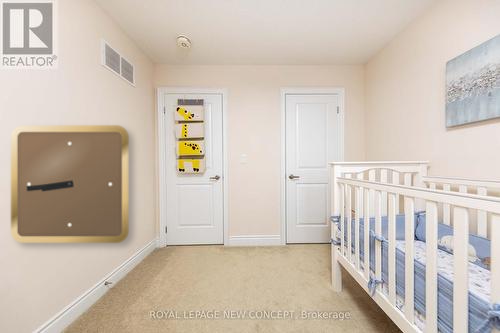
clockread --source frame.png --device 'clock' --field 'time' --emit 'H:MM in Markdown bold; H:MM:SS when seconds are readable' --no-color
**8:44**
